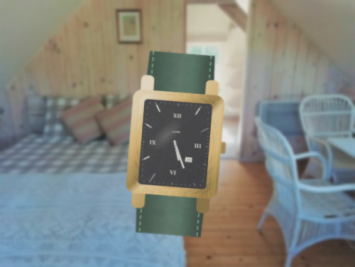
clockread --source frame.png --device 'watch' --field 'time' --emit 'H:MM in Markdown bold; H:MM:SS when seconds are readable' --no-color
**5:26**
